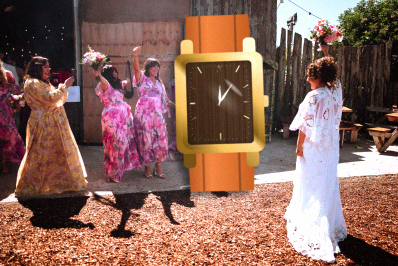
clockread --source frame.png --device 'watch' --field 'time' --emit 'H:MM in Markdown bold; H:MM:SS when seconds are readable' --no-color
**12:06**
